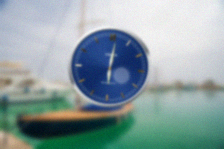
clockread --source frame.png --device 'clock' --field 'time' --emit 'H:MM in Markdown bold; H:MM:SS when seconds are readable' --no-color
**6:01**
